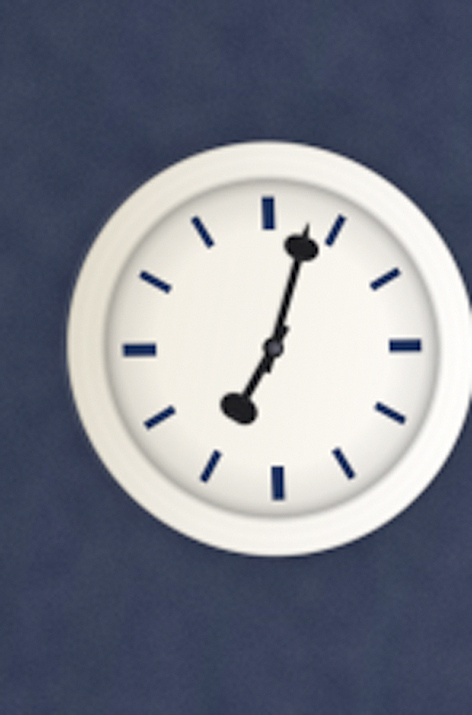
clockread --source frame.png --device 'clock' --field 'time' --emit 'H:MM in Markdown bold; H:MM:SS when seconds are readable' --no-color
**7:03**
